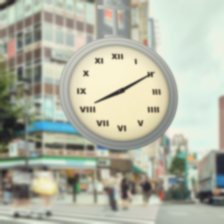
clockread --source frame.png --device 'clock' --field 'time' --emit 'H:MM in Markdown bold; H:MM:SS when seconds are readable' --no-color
**8:10**
